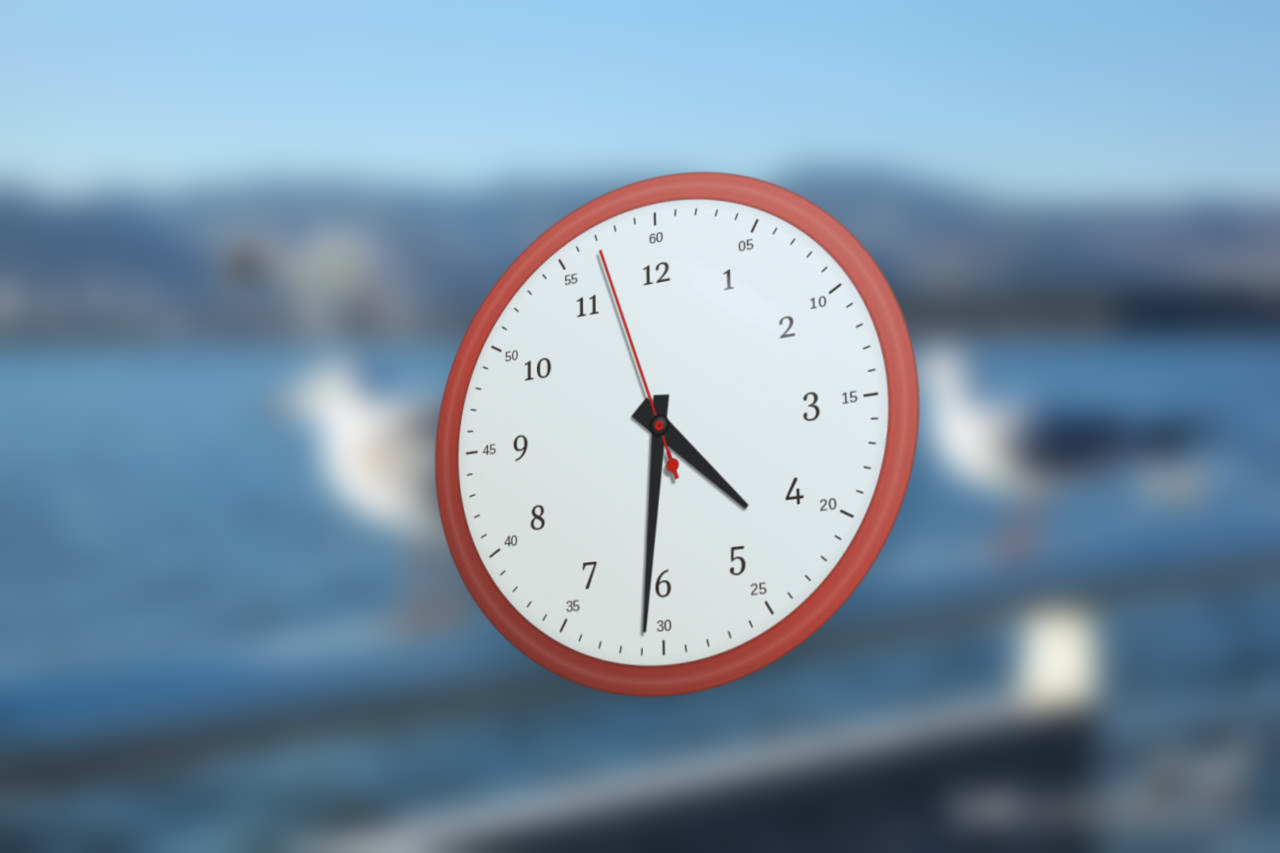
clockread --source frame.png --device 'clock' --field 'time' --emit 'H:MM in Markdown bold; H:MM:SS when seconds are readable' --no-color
**4:30:57**
